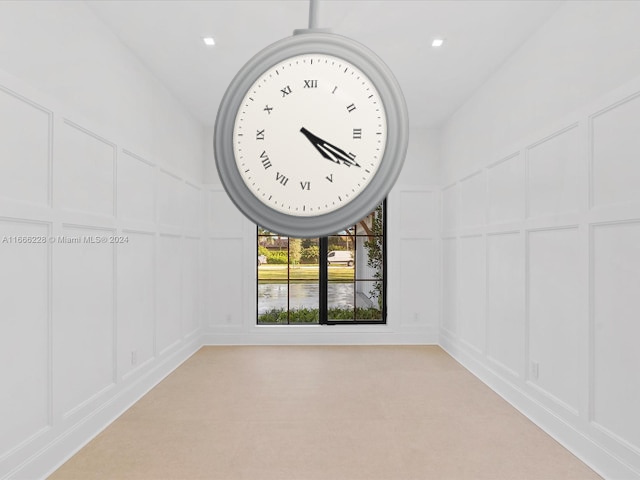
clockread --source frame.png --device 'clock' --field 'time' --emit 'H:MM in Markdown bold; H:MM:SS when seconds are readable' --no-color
**4:20**
